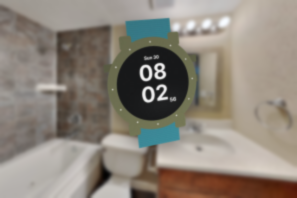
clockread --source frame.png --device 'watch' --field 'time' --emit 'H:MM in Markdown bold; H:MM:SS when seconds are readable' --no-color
**8:02**
